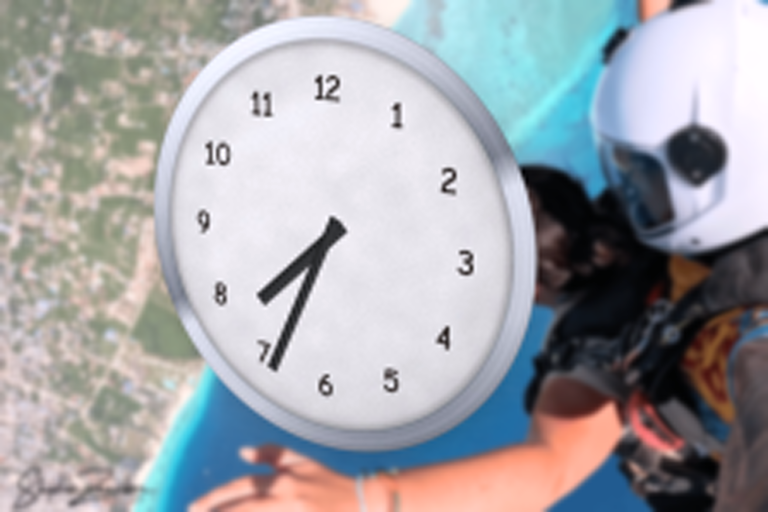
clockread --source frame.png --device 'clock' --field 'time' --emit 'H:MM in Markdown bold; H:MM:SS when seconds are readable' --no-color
**7:34**
